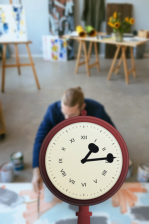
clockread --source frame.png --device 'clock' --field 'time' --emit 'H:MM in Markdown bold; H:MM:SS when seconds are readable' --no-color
**1:14**
